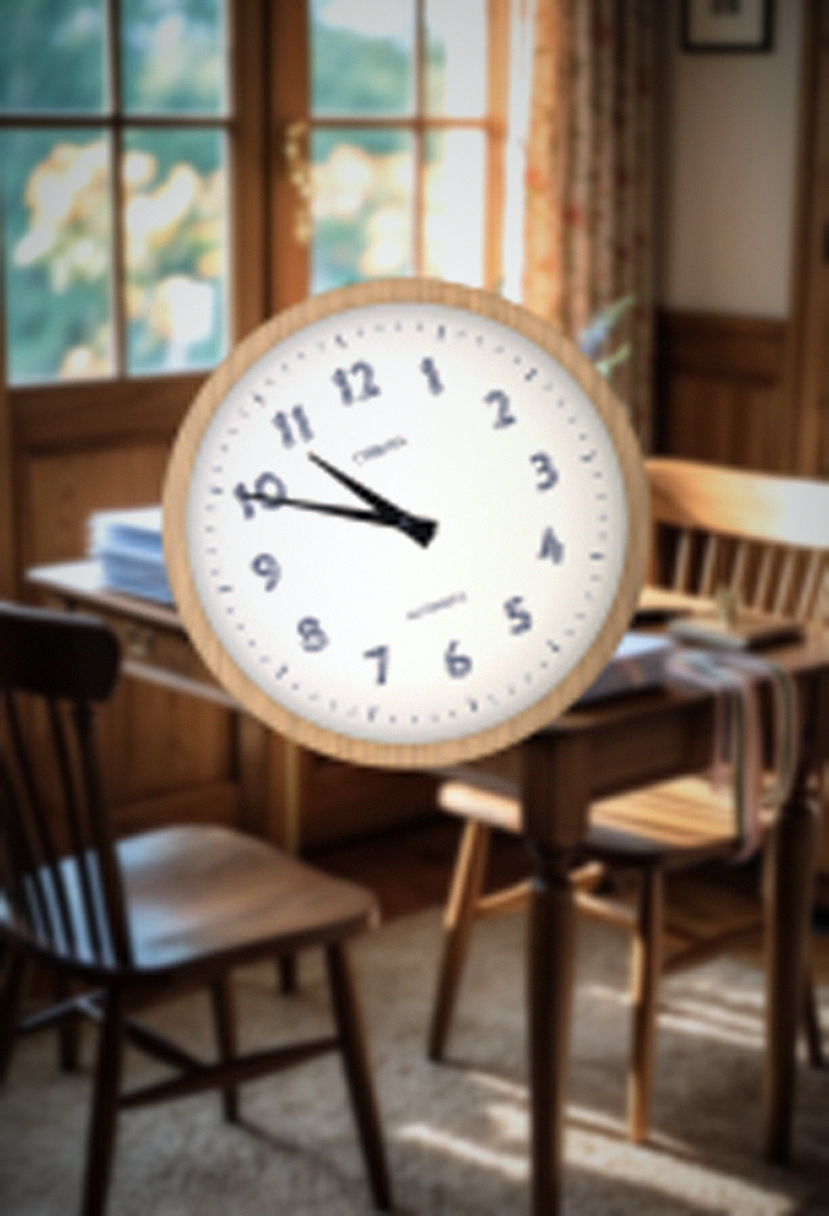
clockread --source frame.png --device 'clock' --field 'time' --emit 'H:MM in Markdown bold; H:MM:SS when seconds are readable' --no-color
**10:50**
